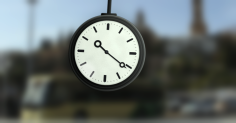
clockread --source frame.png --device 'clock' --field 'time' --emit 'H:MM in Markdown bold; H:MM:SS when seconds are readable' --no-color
**10:21**
